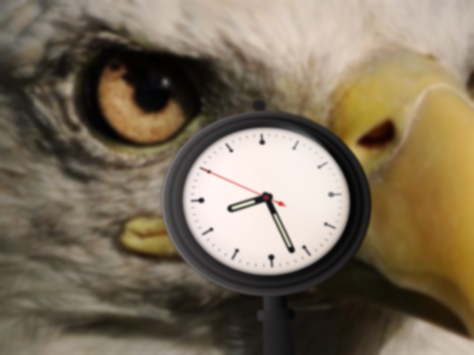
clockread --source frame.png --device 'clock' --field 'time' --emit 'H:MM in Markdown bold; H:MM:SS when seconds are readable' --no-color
**8:26:50**
